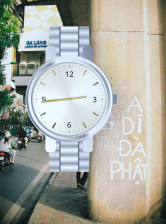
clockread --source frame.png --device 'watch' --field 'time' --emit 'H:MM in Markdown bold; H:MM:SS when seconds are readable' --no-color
**2:44**
